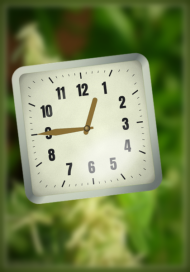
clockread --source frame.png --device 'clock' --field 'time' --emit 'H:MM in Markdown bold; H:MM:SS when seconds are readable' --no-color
**12:45**
